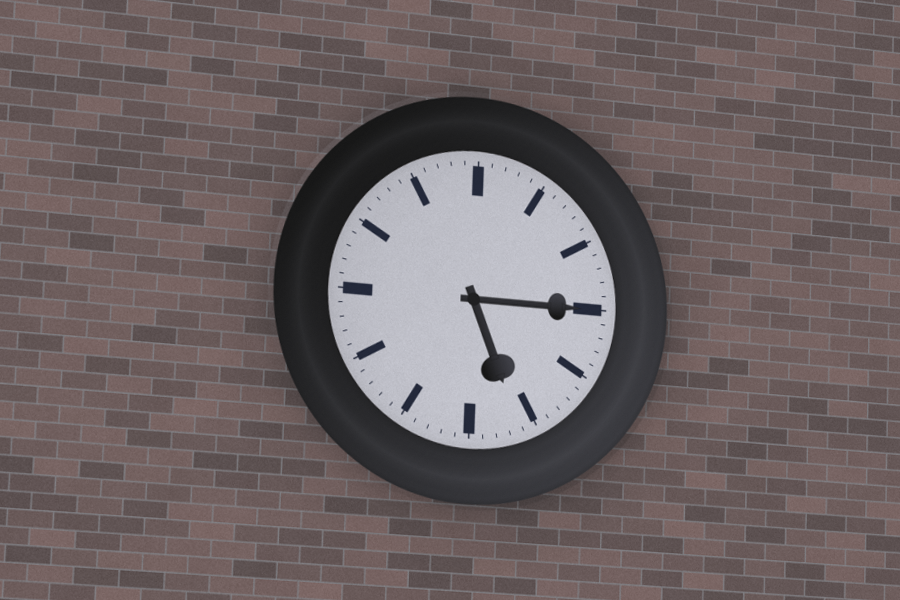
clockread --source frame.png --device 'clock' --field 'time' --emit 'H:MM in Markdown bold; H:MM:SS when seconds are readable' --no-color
**5:15**
